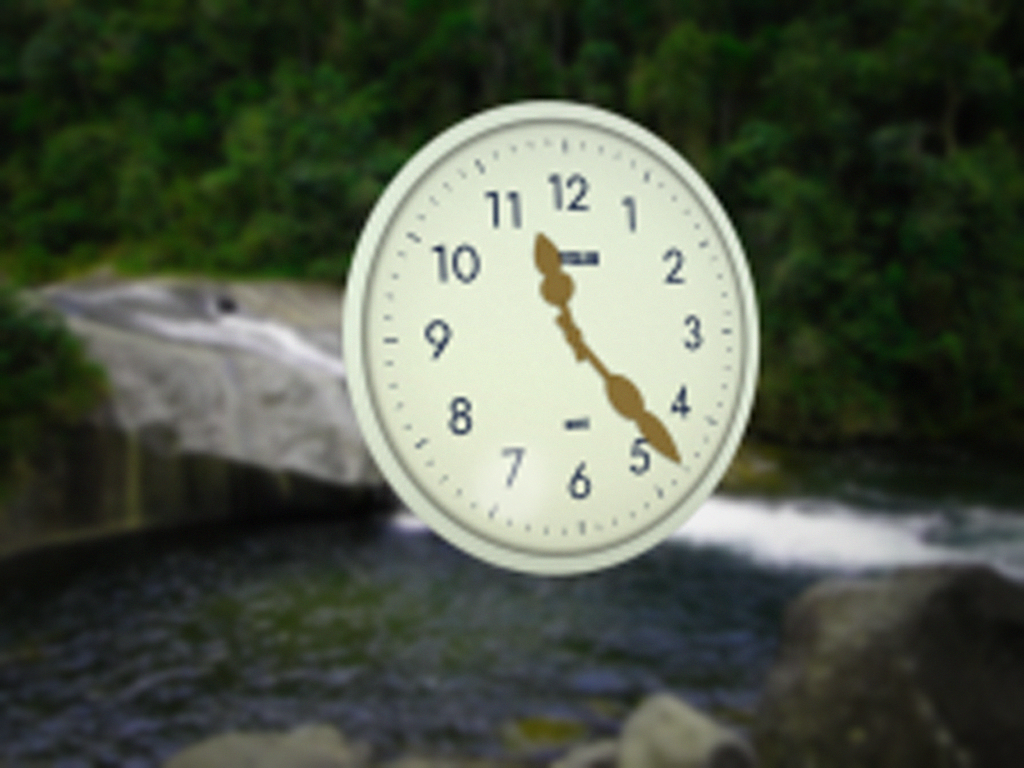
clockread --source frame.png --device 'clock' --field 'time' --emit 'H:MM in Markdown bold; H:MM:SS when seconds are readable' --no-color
**11:23**
